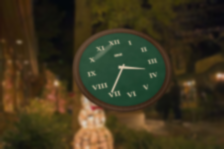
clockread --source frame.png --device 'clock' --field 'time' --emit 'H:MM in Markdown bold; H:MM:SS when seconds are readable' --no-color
**3:36**
